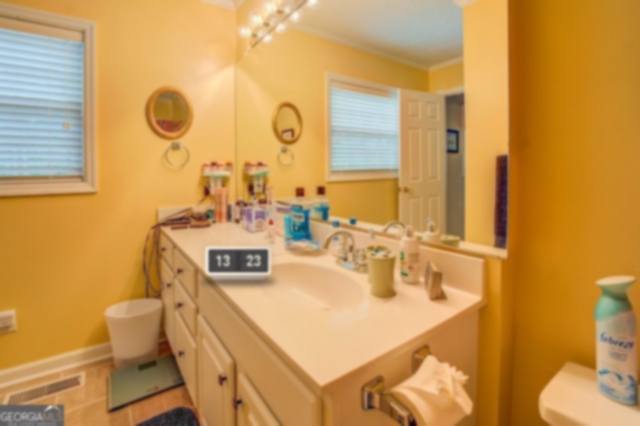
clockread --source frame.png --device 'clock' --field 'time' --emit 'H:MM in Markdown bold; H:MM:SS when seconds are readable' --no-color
**13:23**
